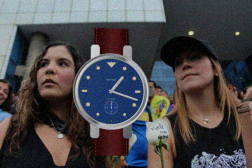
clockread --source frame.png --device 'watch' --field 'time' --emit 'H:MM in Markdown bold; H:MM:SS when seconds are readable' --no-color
**1:18**
